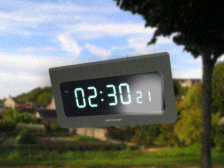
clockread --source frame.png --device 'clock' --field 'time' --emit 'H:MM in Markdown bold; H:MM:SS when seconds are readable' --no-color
**2:30:21**
